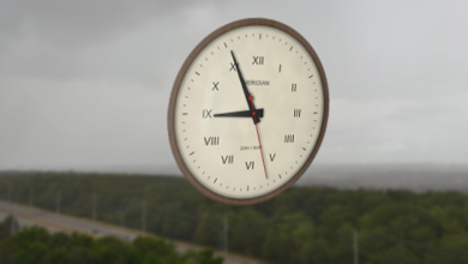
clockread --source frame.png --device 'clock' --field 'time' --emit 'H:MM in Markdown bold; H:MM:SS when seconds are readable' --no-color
**8:55:27**
